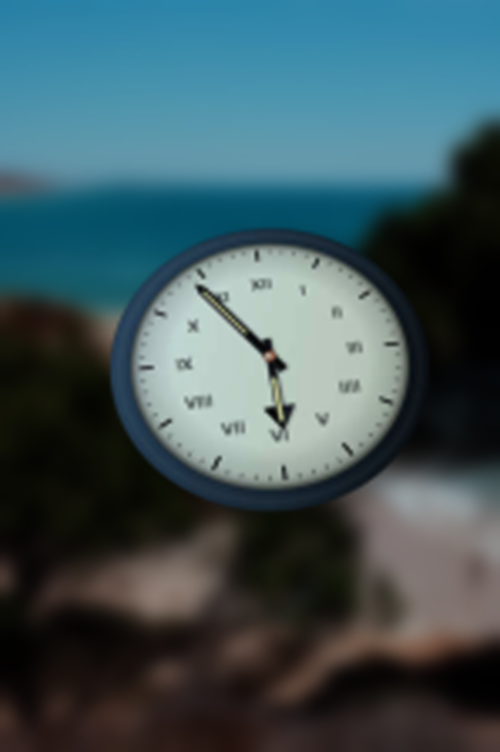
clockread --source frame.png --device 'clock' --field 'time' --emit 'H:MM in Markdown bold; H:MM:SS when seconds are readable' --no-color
**5:54**
